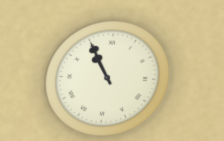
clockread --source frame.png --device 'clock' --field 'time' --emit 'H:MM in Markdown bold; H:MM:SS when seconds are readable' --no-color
**10:55**
